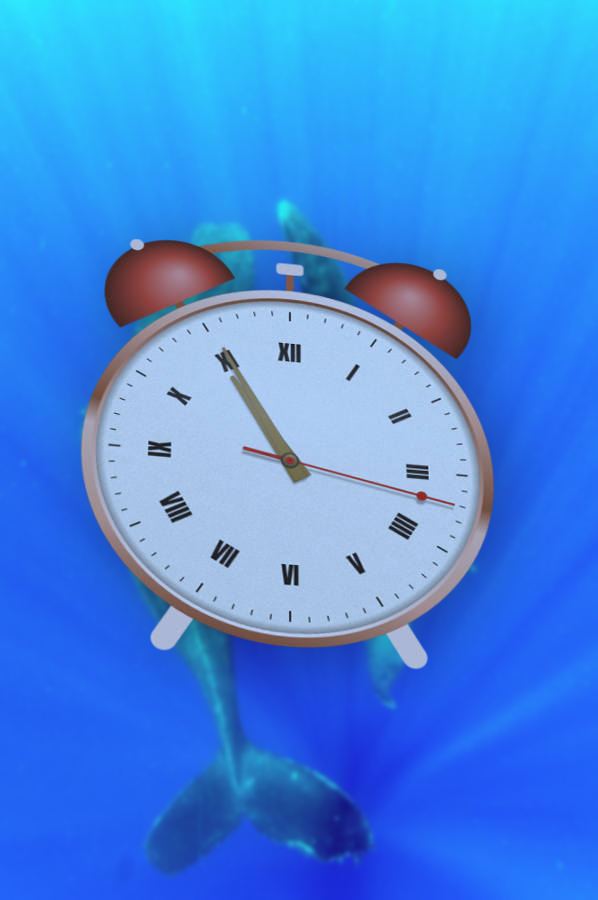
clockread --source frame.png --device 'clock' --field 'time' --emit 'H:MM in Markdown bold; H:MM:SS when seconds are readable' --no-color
**10:55:17**
